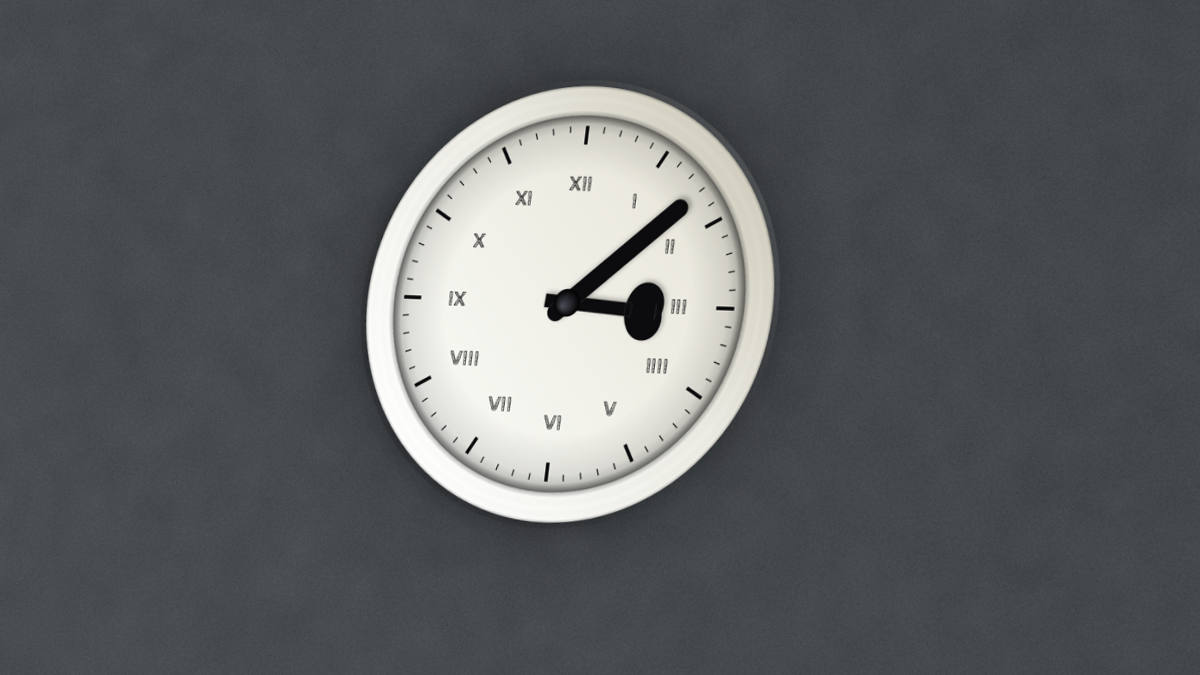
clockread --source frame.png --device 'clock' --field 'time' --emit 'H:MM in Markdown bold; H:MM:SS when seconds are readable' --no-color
**3:08**
